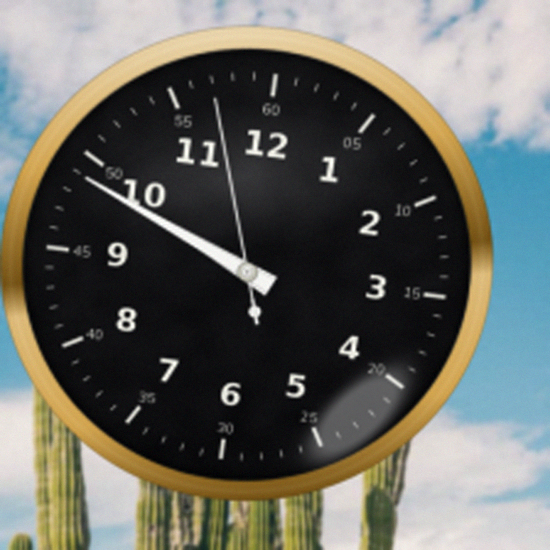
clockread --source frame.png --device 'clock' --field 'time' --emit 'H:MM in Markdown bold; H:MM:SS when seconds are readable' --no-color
**9:48:57**
